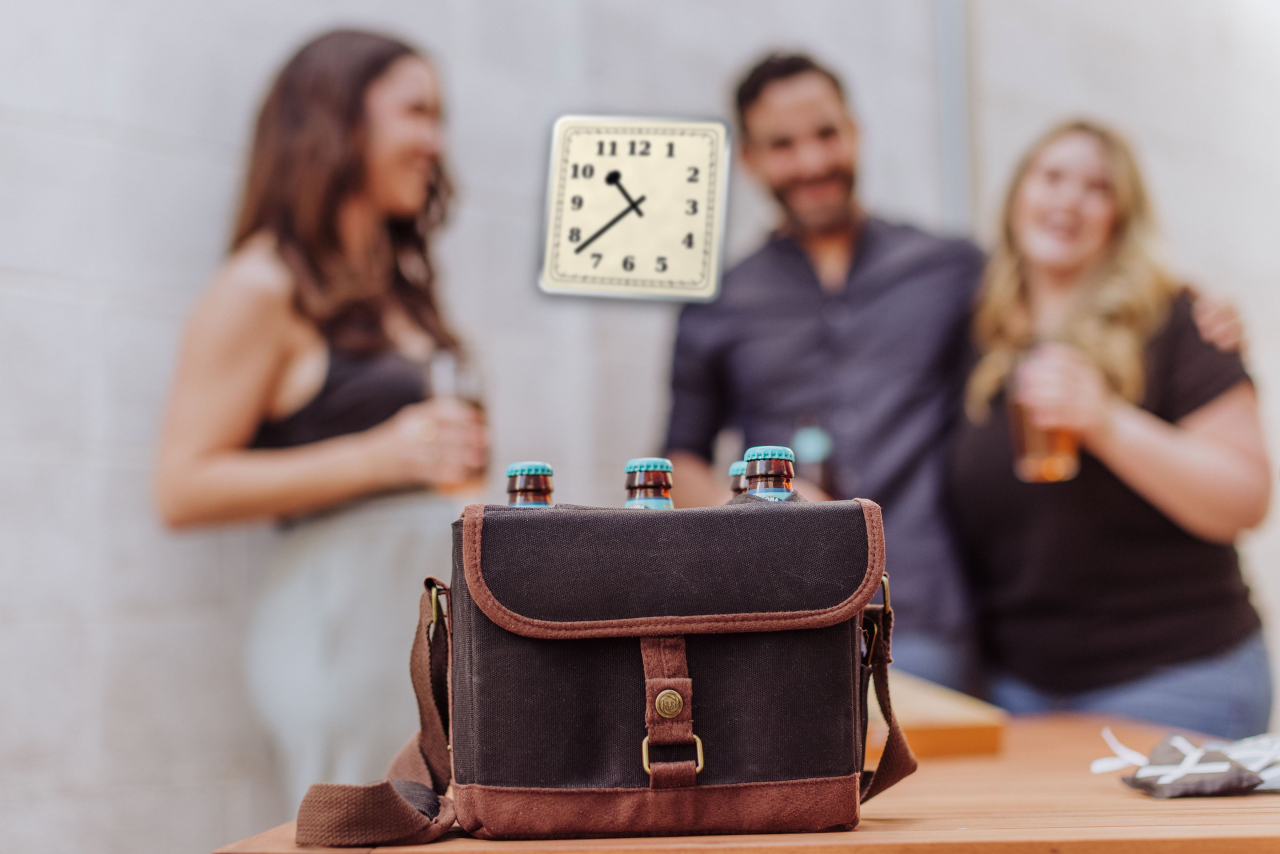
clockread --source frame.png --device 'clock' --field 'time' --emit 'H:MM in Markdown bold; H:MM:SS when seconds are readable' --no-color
**10:38**
